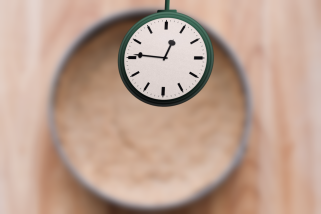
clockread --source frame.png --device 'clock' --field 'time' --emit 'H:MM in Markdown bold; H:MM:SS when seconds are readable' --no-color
**12:46**
